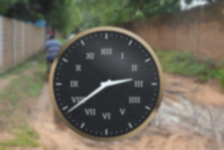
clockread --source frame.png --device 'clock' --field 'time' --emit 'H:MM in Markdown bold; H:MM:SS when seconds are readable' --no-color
**2:39**
